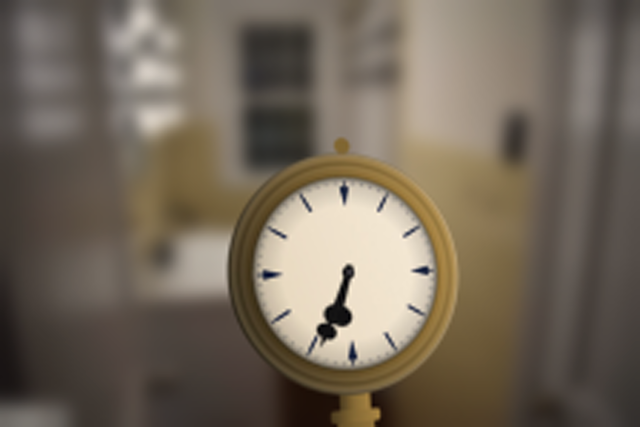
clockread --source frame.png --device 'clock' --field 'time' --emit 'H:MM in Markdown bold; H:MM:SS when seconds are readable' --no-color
**6:34**
